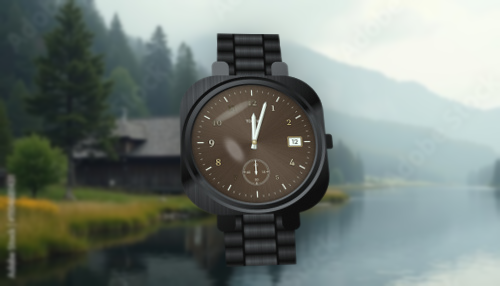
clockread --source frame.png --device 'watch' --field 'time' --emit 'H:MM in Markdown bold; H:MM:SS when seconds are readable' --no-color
**12:03**
